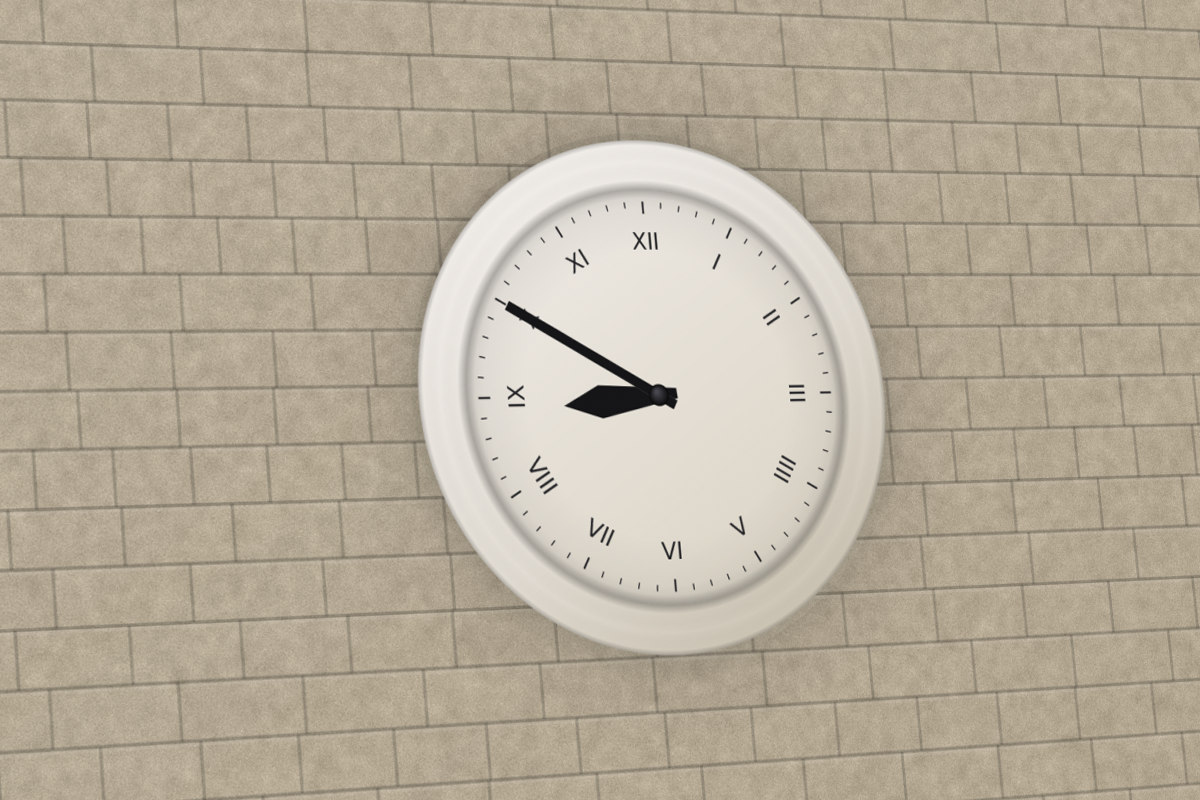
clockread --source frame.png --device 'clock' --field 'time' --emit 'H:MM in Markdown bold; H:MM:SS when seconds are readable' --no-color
**8:50**
